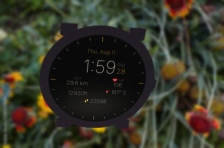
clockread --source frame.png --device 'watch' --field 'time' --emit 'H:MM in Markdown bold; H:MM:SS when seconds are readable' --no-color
**1:59:28**
